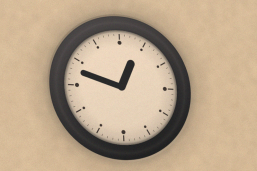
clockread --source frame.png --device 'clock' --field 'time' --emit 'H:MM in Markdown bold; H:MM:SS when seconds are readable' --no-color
**12:48**
